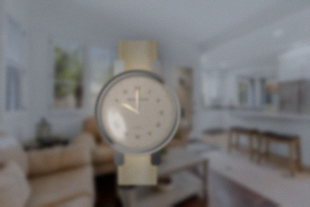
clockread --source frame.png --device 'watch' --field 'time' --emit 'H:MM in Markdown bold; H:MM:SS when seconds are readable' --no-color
**10:00**
